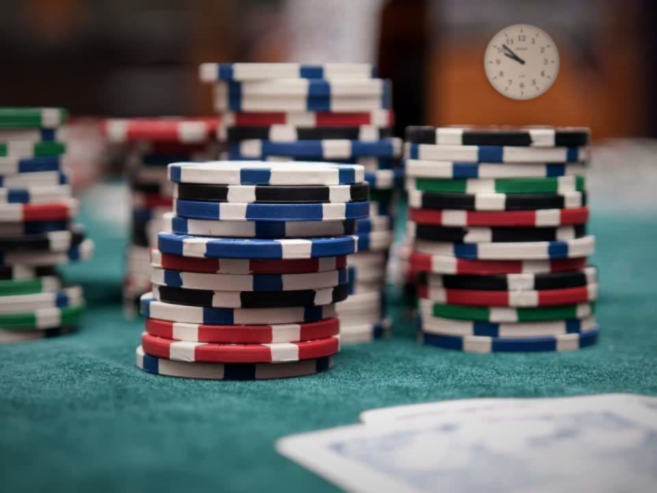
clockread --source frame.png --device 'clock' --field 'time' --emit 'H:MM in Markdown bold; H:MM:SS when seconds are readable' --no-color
**9:52**
